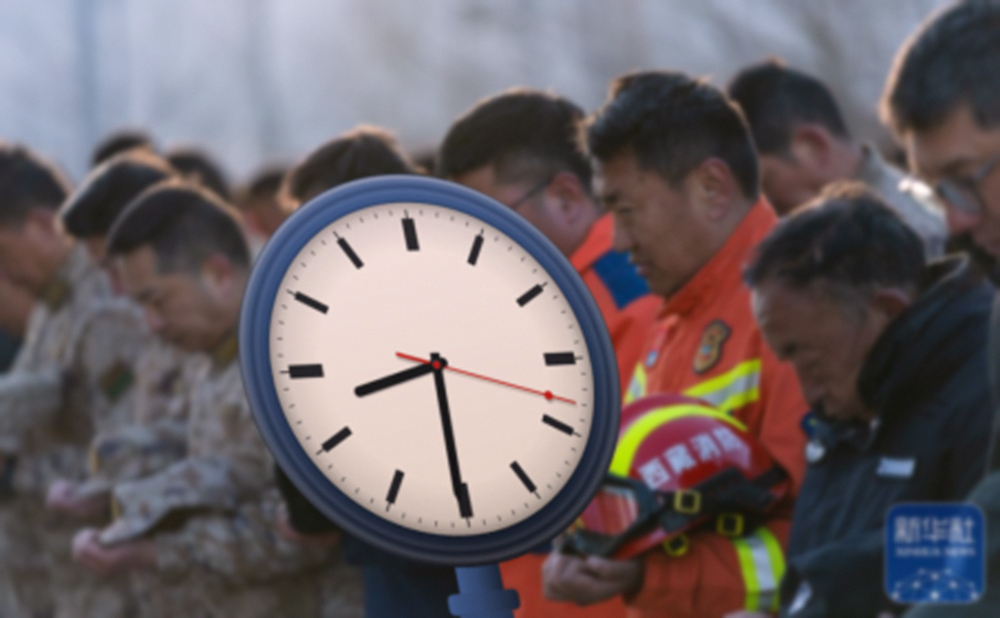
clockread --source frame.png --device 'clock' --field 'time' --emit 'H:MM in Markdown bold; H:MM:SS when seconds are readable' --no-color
**8:30:18**
